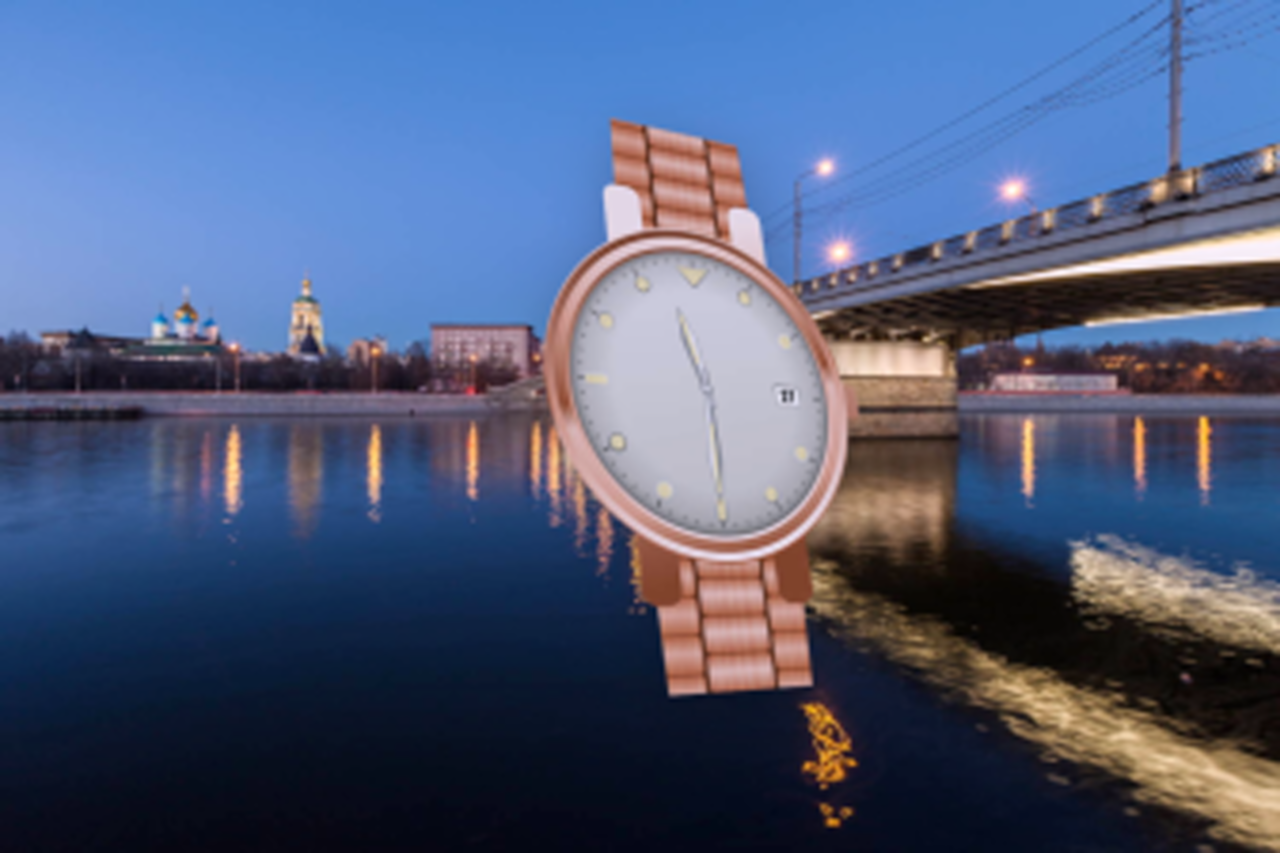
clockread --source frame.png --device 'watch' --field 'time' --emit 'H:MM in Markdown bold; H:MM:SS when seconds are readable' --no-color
**11:30**
